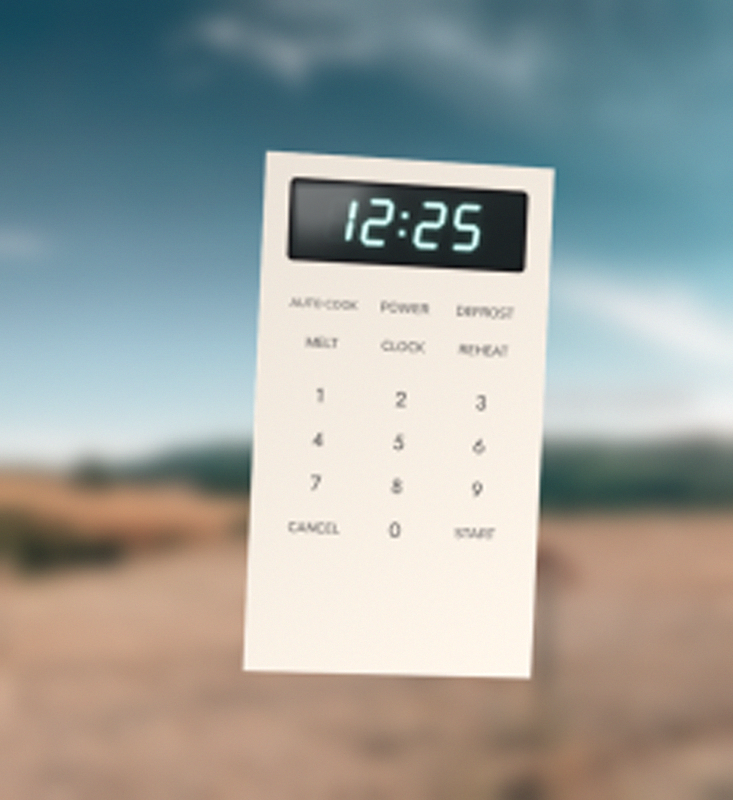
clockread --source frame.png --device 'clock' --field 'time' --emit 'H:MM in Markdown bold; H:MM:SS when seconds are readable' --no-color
**12:25**
